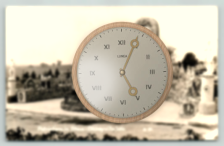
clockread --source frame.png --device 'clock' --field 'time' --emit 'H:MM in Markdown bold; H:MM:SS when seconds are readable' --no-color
**5:04**
